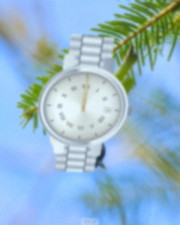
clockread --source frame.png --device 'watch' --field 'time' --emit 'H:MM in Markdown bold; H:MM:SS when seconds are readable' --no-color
**12:00**
